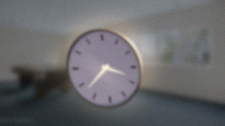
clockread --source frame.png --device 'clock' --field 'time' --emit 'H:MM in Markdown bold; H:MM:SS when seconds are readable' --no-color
**3:38**
